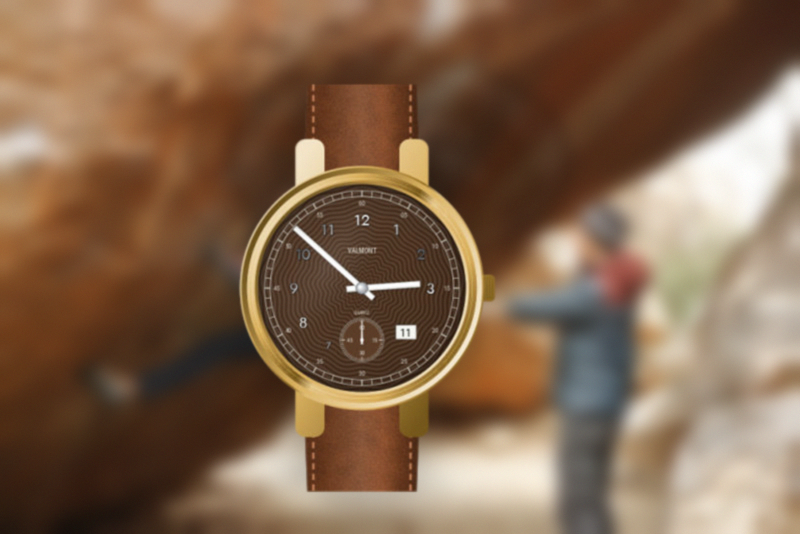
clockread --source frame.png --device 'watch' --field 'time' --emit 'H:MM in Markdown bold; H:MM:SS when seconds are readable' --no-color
**2:52**
